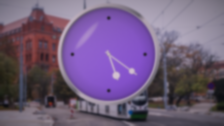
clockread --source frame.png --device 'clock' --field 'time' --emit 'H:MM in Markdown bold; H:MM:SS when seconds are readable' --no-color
**5:21**
